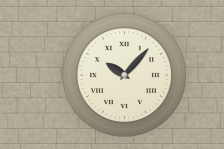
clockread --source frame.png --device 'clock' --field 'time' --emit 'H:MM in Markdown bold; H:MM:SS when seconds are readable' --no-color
**10:07**
